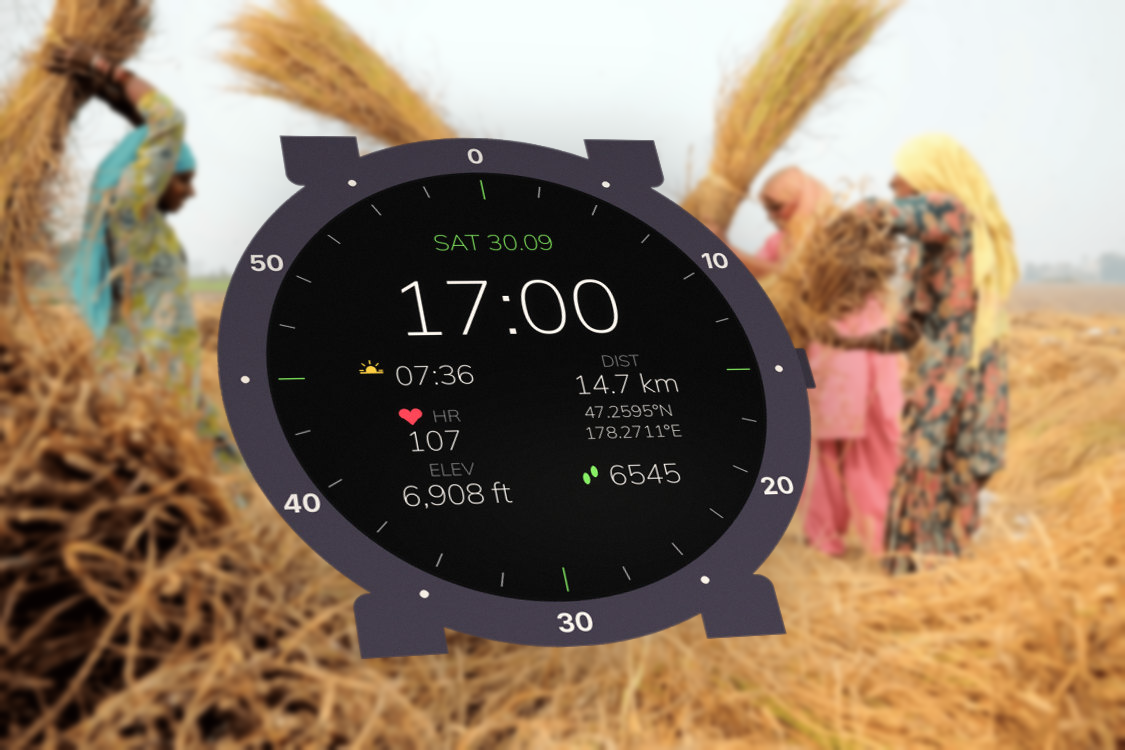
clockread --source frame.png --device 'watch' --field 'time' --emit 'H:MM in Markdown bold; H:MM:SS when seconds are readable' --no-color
**17:00**
